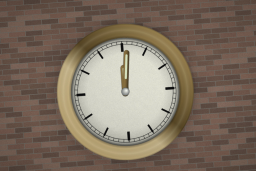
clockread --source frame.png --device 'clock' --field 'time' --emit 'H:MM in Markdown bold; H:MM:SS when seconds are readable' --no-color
**12:01**
